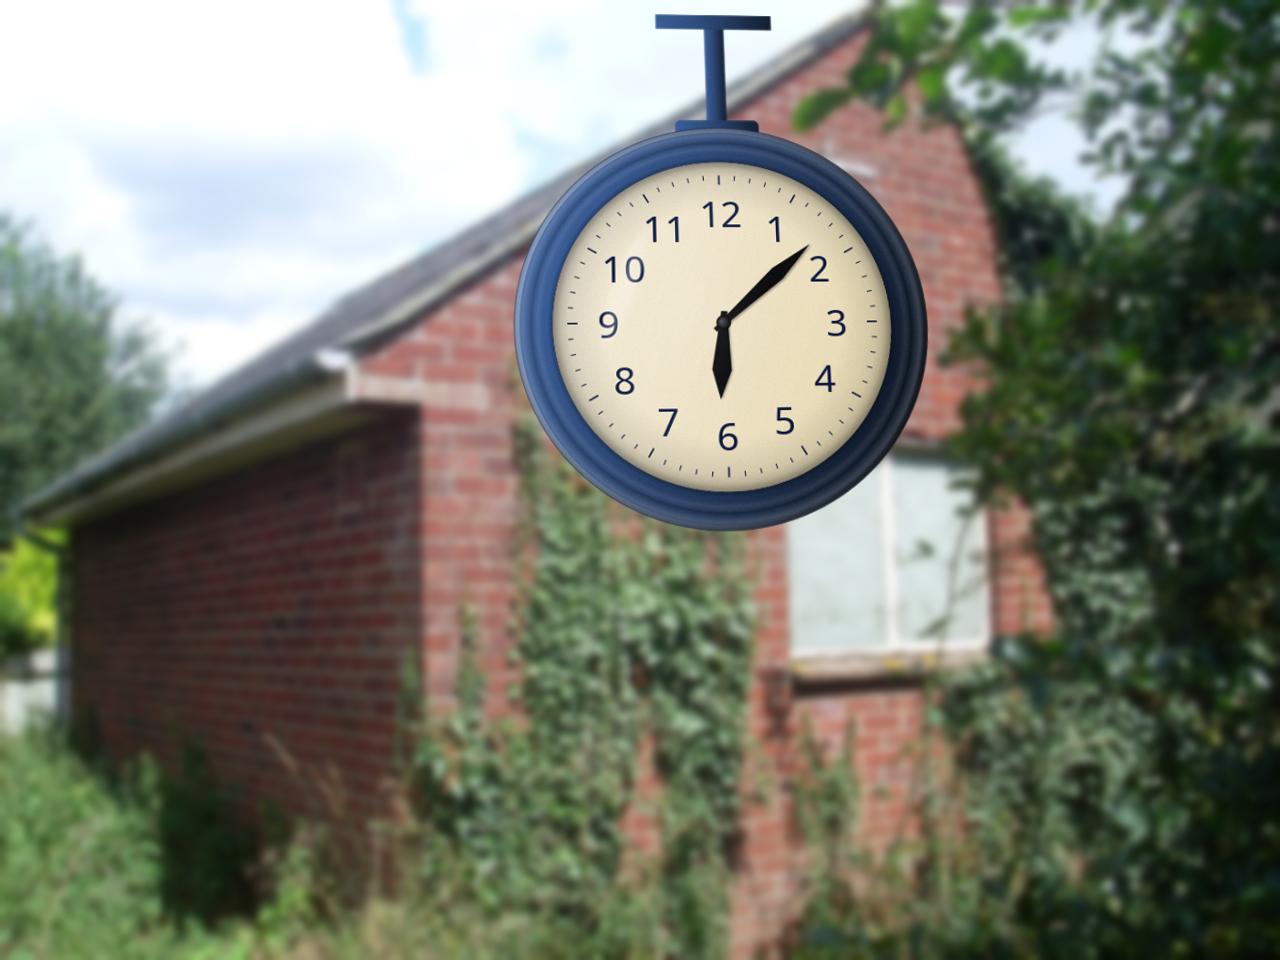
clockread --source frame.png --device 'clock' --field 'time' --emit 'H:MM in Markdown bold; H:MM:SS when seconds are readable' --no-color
**6:08**
